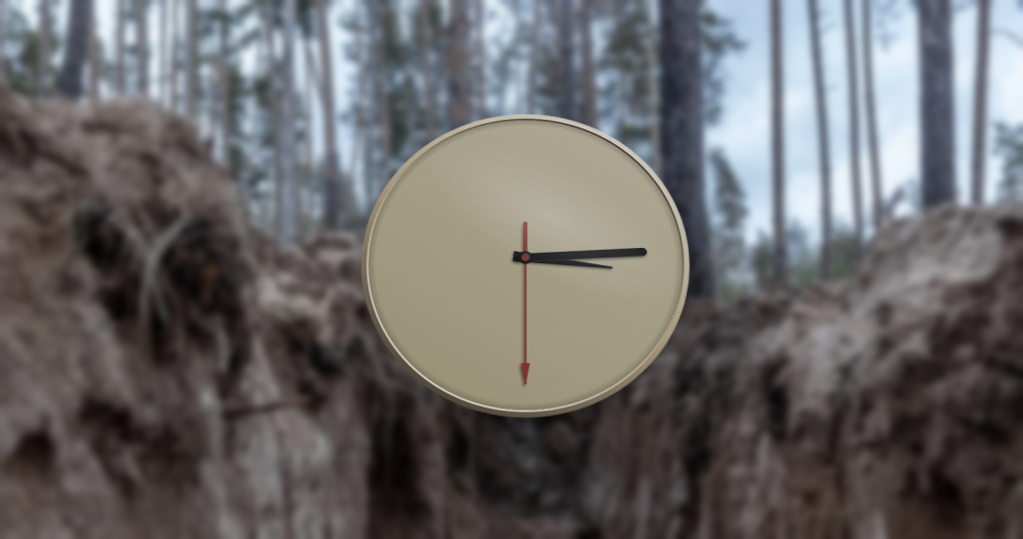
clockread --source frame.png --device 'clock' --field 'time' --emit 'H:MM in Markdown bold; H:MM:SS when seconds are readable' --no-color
**3:14:30**
